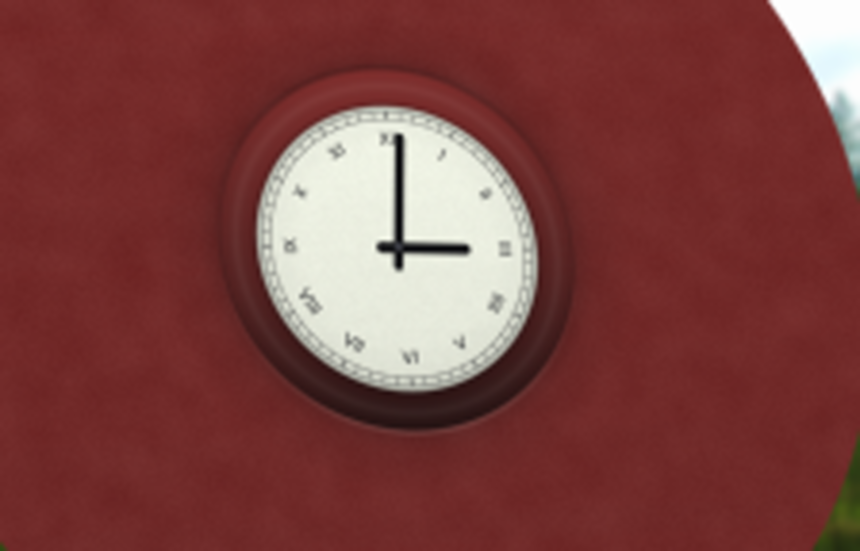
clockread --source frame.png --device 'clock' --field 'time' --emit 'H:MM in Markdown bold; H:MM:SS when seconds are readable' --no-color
**3:01**
